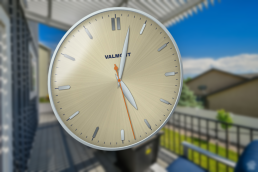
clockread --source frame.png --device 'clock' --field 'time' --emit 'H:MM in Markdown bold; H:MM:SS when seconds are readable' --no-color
**5:02:28**
